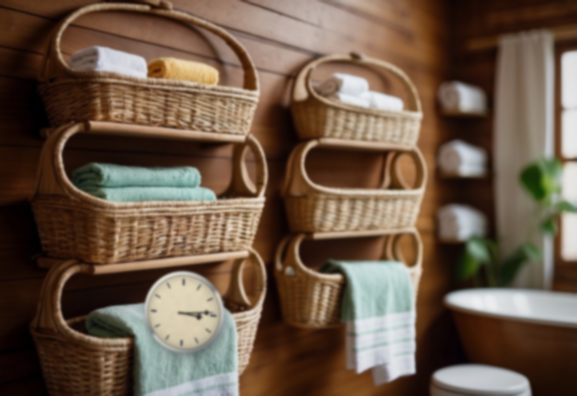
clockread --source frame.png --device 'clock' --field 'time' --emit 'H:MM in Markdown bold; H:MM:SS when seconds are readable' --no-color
**3:14**
